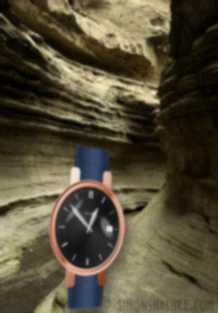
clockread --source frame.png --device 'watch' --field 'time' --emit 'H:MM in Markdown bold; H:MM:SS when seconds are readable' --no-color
**12:52**
